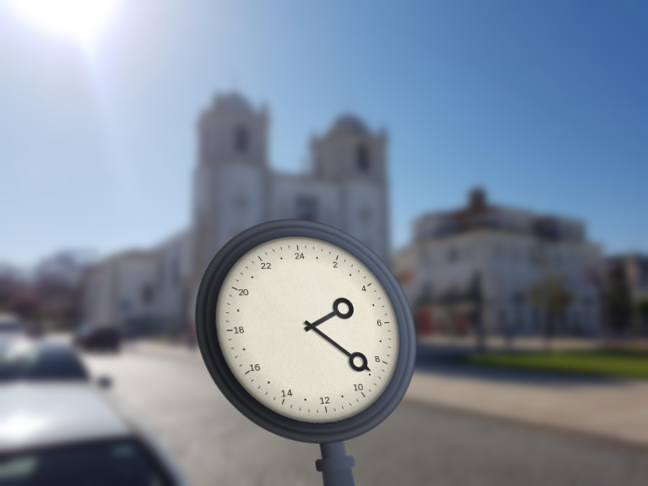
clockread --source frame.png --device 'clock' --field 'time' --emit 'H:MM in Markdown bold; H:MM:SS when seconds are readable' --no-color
**4:22**
